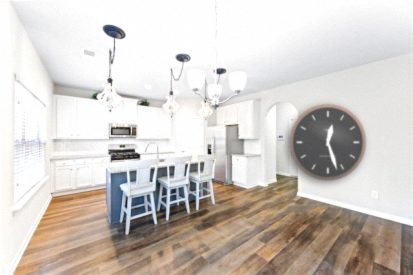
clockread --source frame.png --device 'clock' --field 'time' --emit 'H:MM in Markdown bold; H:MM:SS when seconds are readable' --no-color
**12:27**
